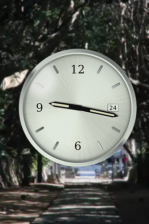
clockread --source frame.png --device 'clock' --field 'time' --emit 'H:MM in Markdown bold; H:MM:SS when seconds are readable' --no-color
**9:17**
